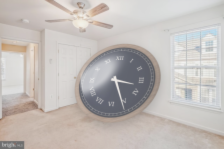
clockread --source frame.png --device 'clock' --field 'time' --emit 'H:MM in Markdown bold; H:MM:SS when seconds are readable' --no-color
**3:26**
